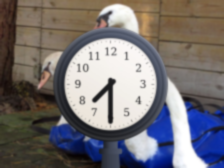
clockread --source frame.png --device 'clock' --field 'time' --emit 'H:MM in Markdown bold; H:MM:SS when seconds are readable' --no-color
**7:30**
